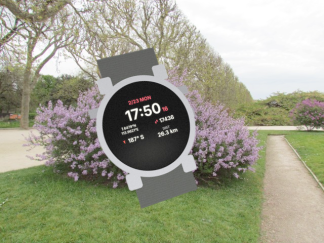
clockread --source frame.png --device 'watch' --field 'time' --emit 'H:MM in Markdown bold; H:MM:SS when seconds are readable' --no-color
**17:50**
